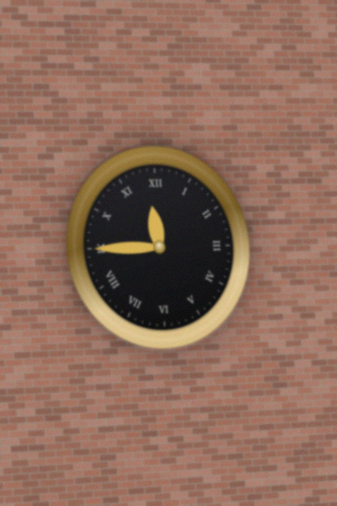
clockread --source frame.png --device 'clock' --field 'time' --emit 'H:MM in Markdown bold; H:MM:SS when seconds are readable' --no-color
**11:45**
